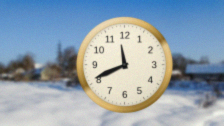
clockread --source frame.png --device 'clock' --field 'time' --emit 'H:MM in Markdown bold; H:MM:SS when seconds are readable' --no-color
**11:41**
